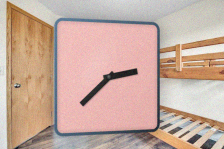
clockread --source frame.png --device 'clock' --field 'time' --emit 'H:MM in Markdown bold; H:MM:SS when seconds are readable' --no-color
**2:38**
